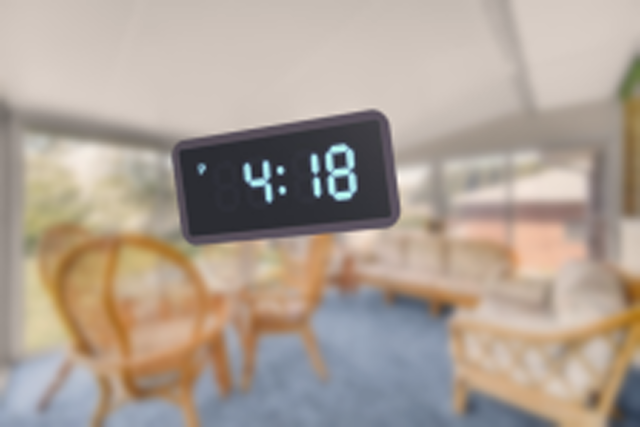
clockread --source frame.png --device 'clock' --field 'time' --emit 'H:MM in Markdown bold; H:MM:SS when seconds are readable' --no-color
**4:18**
